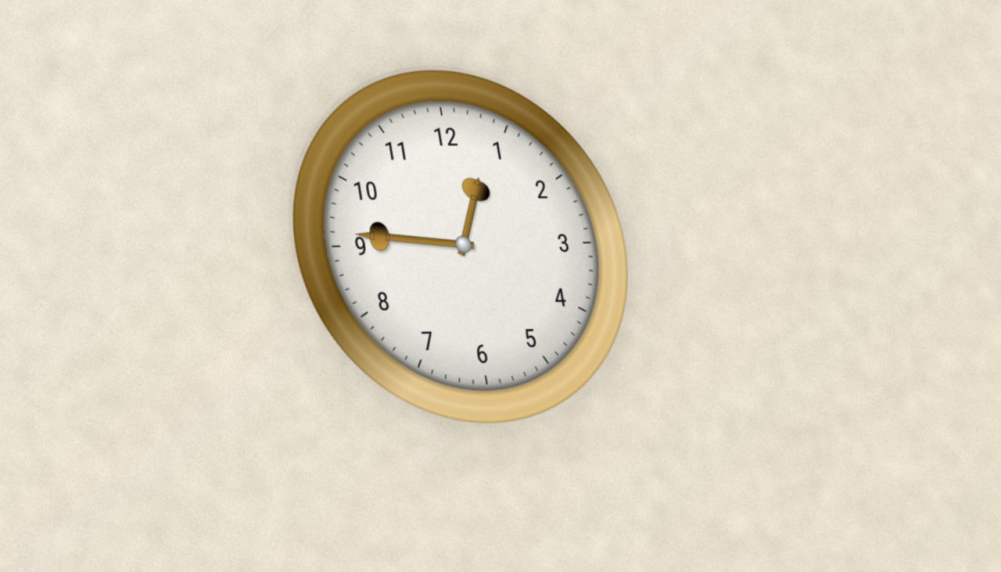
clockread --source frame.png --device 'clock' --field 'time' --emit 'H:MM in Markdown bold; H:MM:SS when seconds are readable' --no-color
**12:46**
